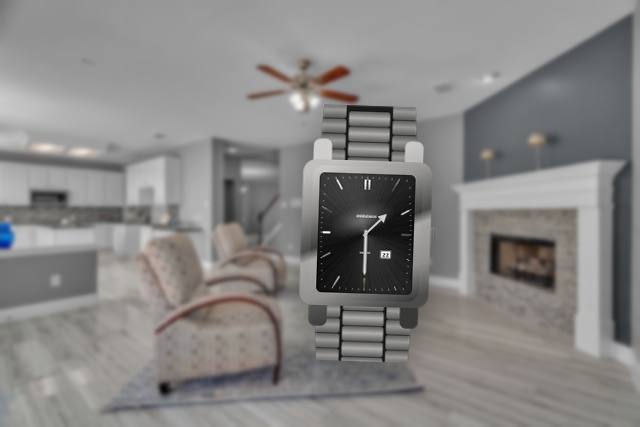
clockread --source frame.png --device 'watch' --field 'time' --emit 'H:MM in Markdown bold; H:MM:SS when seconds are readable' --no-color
**1:30**
